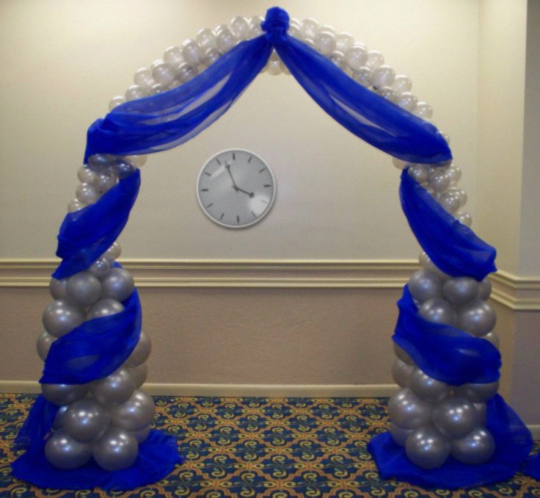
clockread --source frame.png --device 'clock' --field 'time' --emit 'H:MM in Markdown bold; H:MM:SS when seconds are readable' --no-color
**3:57**
